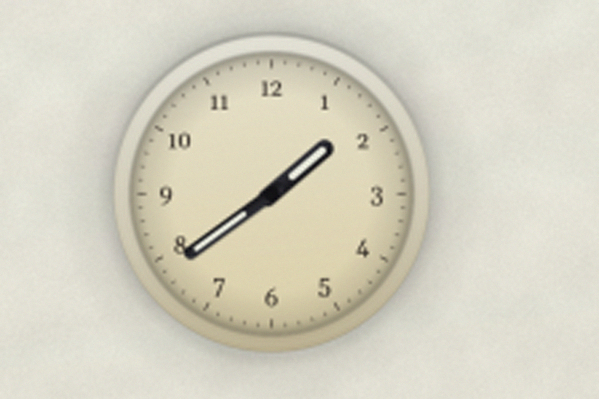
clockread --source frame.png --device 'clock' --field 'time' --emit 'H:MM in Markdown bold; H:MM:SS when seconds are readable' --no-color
**1:39**
